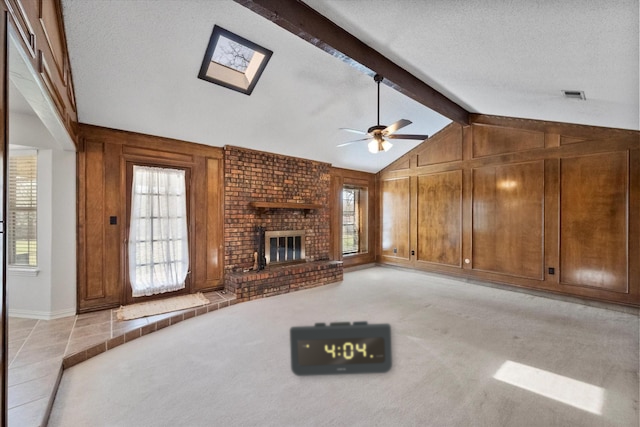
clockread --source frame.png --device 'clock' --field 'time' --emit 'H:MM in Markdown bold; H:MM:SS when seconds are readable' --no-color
**4:04**
